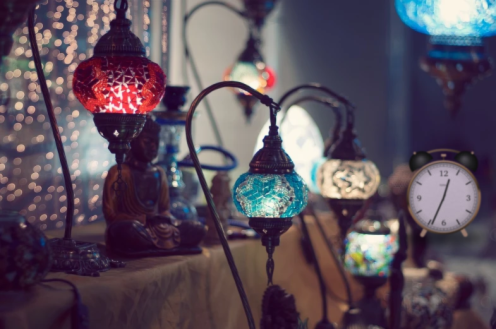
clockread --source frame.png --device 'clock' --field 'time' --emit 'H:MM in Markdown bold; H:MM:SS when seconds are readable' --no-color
**12:34**
